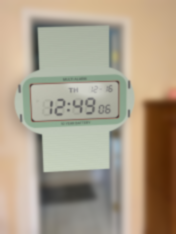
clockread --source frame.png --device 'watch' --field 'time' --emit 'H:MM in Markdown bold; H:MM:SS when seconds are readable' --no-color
**12:49**
